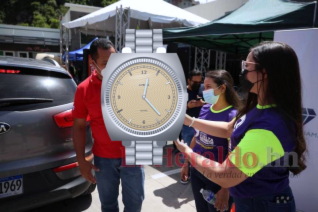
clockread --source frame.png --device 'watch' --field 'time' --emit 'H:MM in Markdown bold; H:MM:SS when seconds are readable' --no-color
**12:23**
